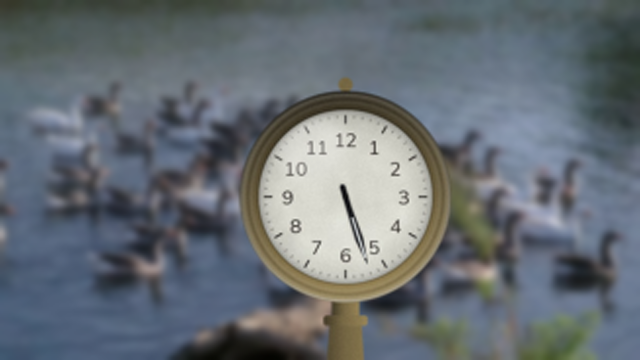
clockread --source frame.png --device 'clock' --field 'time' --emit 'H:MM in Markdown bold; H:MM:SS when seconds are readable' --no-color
**5:27**
